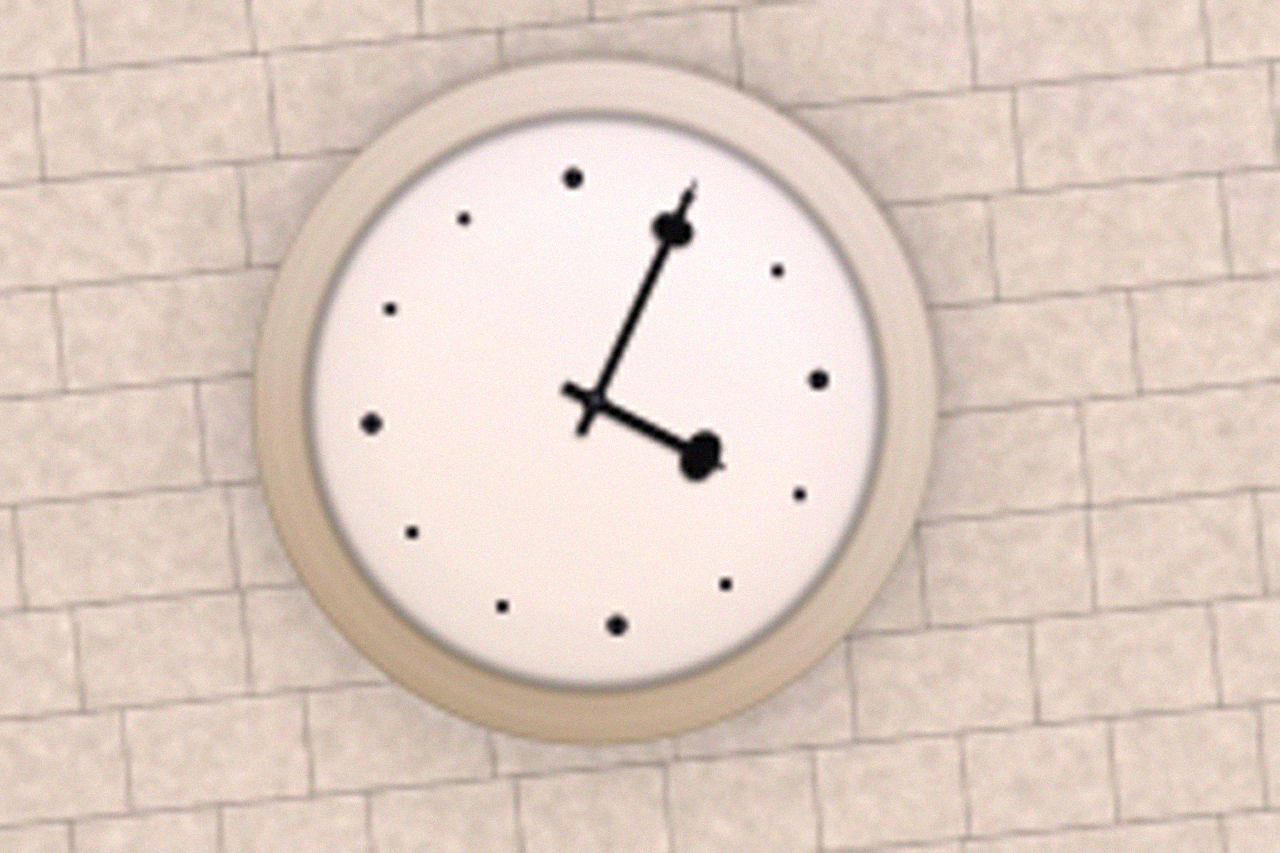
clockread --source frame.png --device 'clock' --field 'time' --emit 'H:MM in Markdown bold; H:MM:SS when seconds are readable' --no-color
**4:05**
